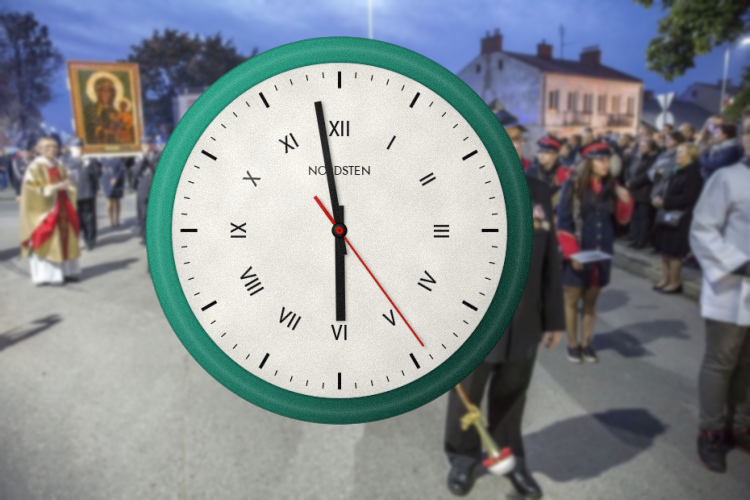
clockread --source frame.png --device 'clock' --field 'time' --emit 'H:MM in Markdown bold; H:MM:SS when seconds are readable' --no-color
**5:58:24**
